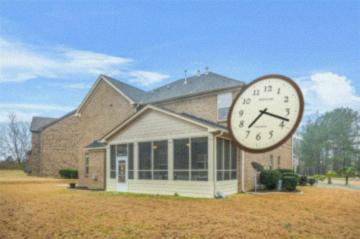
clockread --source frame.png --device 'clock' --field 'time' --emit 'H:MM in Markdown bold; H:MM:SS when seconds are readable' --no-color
**7:18**
